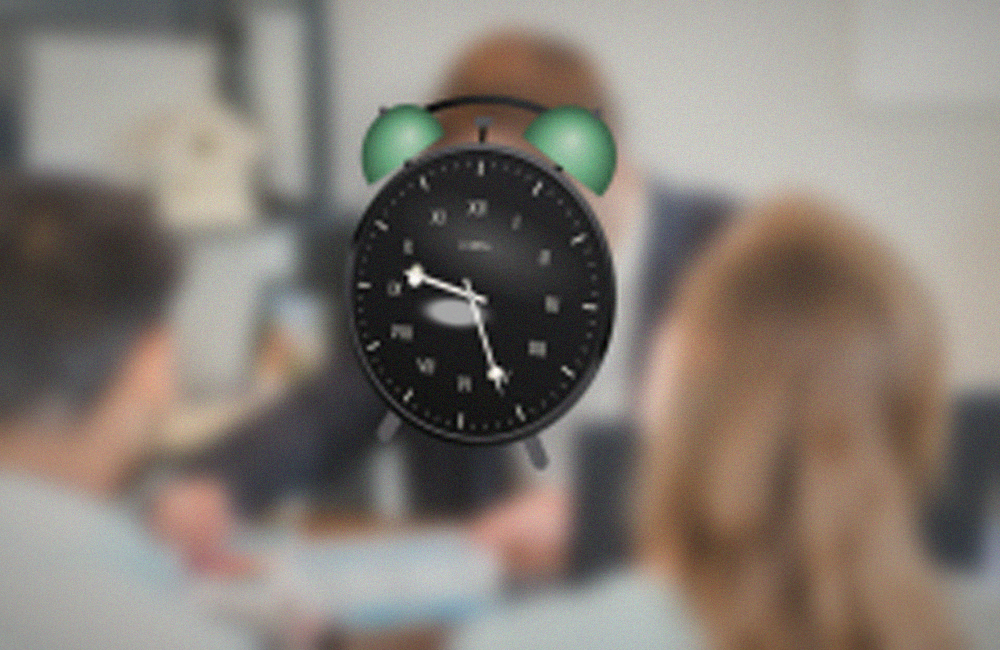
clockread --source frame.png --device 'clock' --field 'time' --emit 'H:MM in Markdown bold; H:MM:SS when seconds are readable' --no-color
**9:26**
